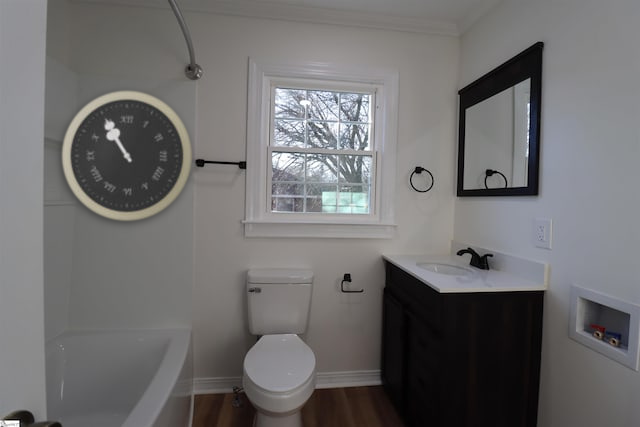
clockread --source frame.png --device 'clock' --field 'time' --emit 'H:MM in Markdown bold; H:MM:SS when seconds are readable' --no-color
**10:55**
